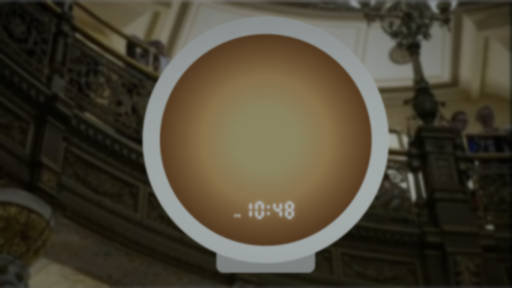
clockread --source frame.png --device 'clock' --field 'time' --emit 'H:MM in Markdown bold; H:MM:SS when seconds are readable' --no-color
**10:48**
